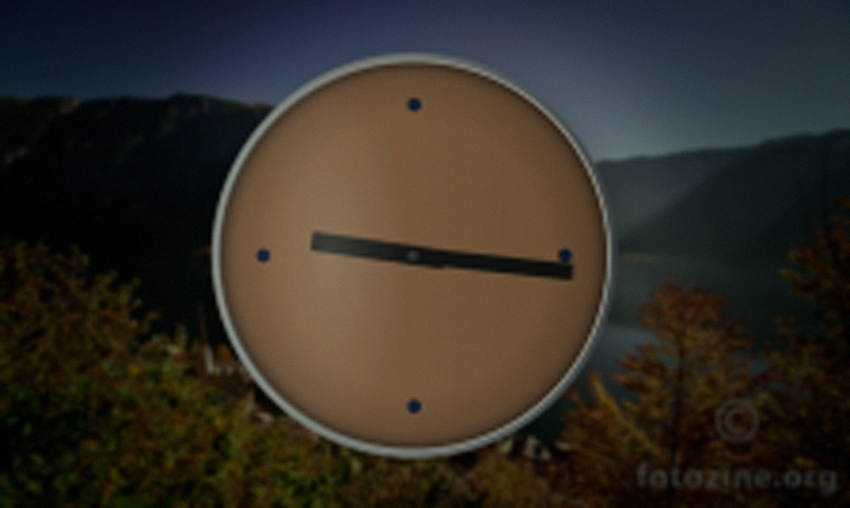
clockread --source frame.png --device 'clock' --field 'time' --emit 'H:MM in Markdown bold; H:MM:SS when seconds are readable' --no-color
**9:16**
